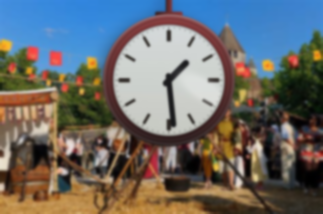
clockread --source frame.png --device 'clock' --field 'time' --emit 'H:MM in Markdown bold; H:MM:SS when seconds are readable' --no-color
**1:29**
